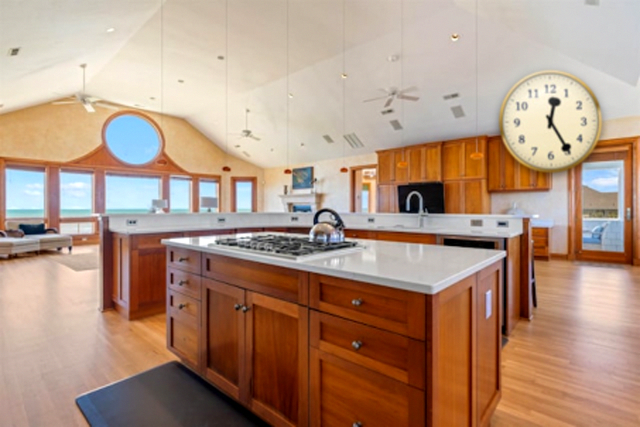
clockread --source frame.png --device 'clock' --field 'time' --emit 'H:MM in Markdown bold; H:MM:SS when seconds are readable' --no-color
**12:25**
